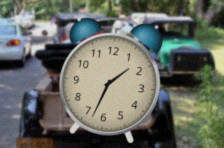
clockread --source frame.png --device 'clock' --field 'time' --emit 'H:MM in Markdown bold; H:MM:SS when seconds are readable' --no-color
**1:33**
